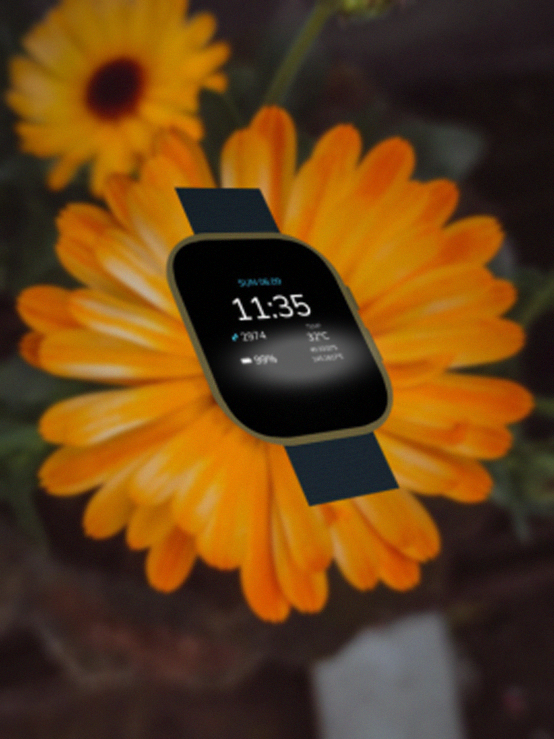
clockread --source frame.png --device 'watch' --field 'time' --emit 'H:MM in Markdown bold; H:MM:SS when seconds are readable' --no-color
**11:35**
